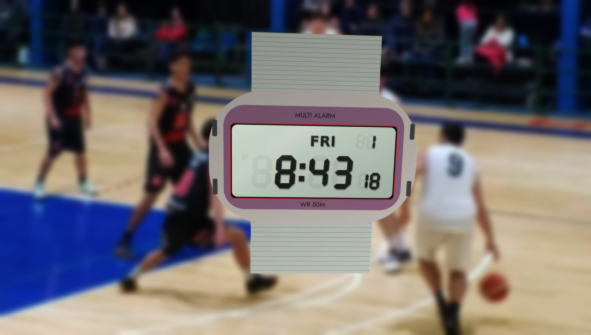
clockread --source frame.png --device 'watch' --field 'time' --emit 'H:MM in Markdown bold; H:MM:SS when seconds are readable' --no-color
**8:43:18**
